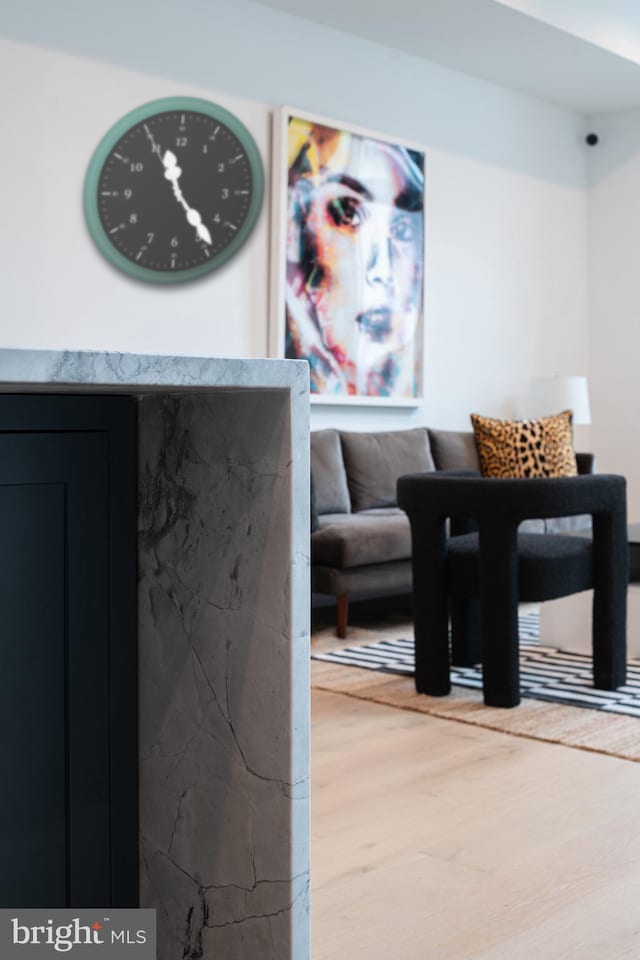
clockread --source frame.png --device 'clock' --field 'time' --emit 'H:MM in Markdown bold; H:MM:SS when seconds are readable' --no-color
**11:23:55**
